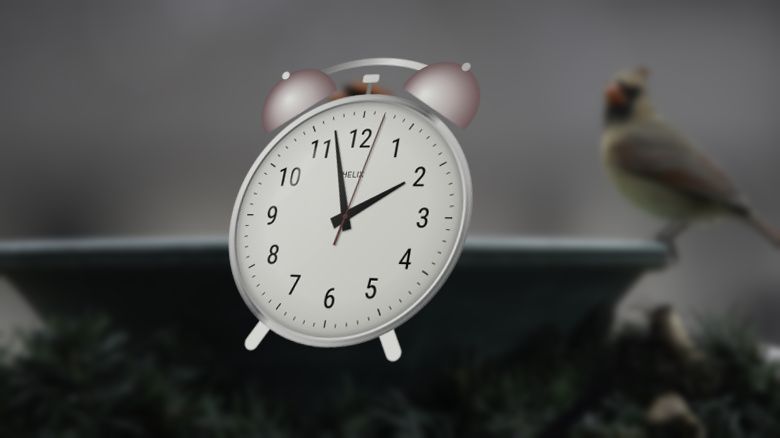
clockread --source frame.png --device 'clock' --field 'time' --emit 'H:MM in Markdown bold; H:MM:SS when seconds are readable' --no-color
**1:57:02**
